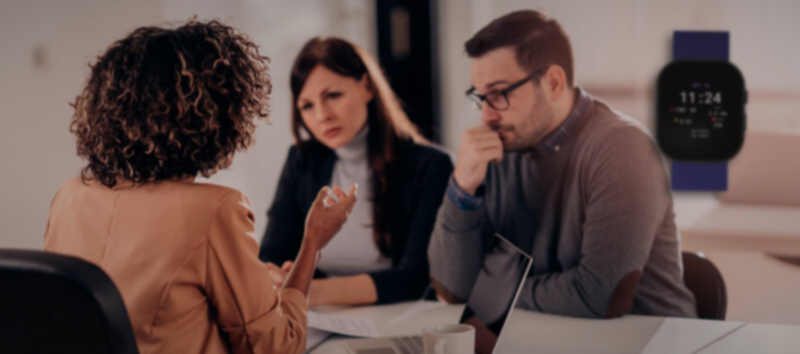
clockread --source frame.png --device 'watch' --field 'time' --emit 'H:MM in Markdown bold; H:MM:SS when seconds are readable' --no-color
**11:24**
